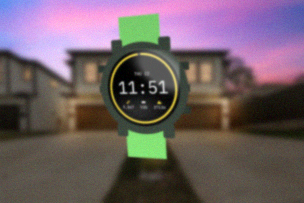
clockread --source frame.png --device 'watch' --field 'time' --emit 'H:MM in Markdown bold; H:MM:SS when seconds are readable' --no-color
**11:51**
